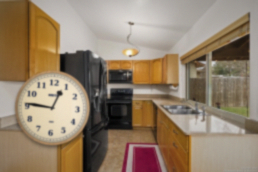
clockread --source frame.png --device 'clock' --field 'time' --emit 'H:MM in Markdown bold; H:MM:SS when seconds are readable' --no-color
**12:46**
